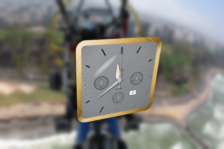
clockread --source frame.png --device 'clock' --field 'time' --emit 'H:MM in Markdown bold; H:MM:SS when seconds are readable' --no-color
**11:39**
